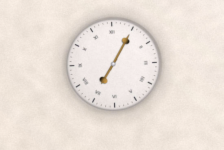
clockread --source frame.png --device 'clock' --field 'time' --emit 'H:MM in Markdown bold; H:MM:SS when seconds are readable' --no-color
**7:05**
